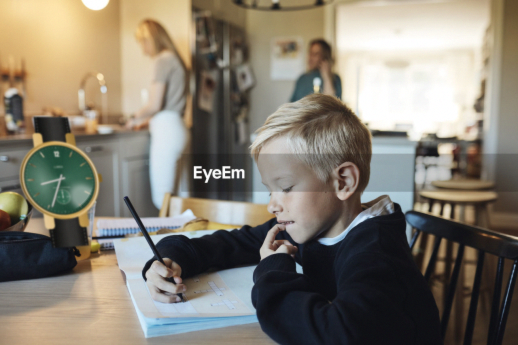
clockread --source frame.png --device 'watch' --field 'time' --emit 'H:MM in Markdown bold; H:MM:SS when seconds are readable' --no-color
**8:34**
